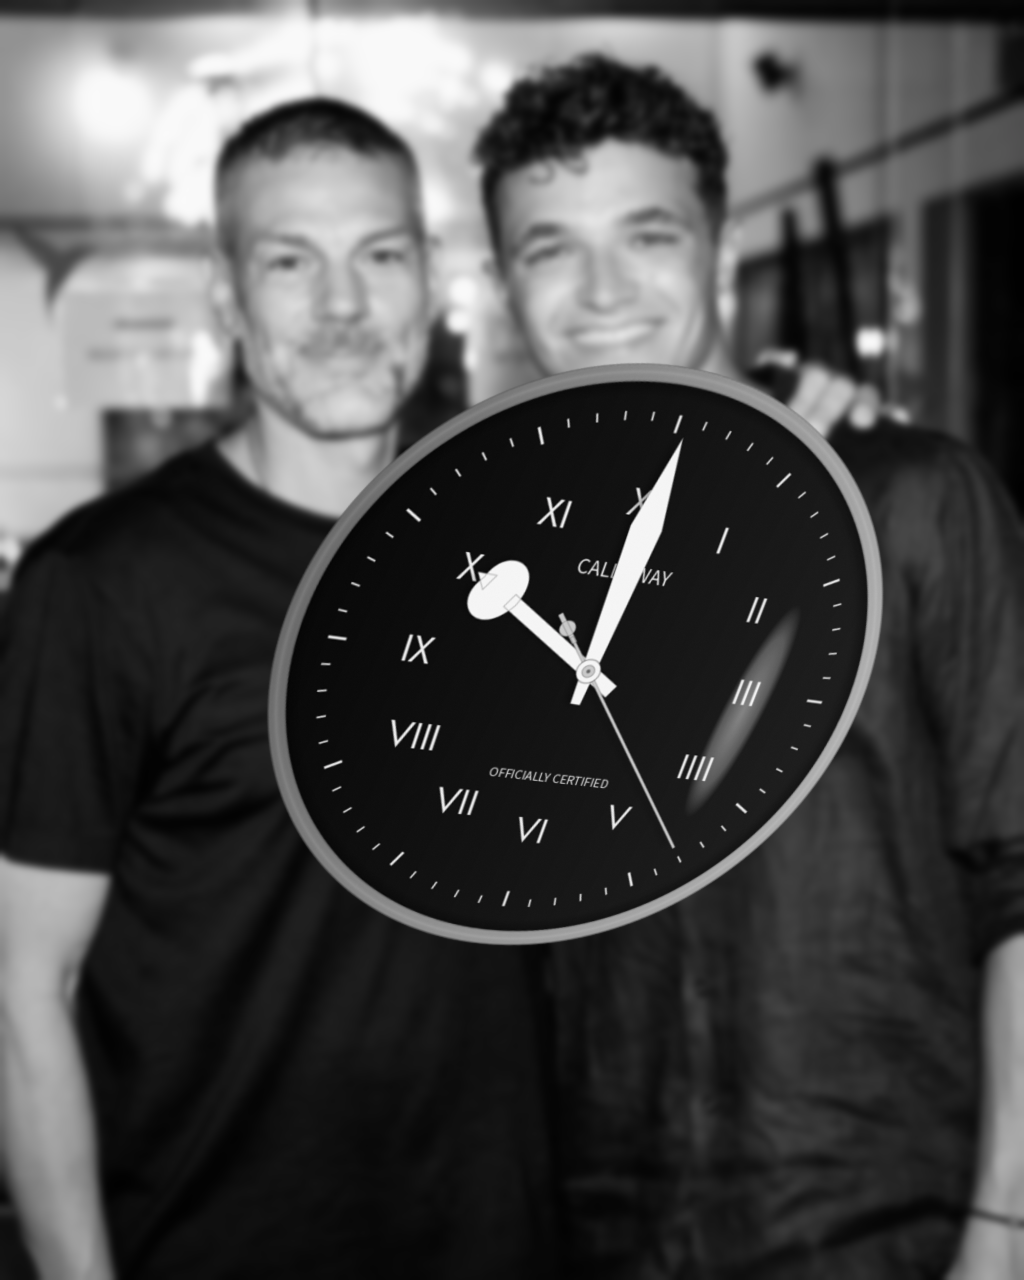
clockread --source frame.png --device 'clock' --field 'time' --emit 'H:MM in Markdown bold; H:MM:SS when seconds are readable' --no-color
**10:00:23**
